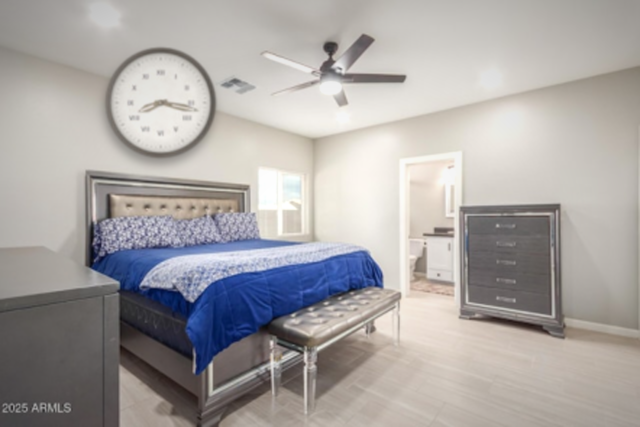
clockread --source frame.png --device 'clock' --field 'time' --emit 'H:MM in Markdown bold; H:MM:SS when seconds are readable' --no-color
**8:17**
